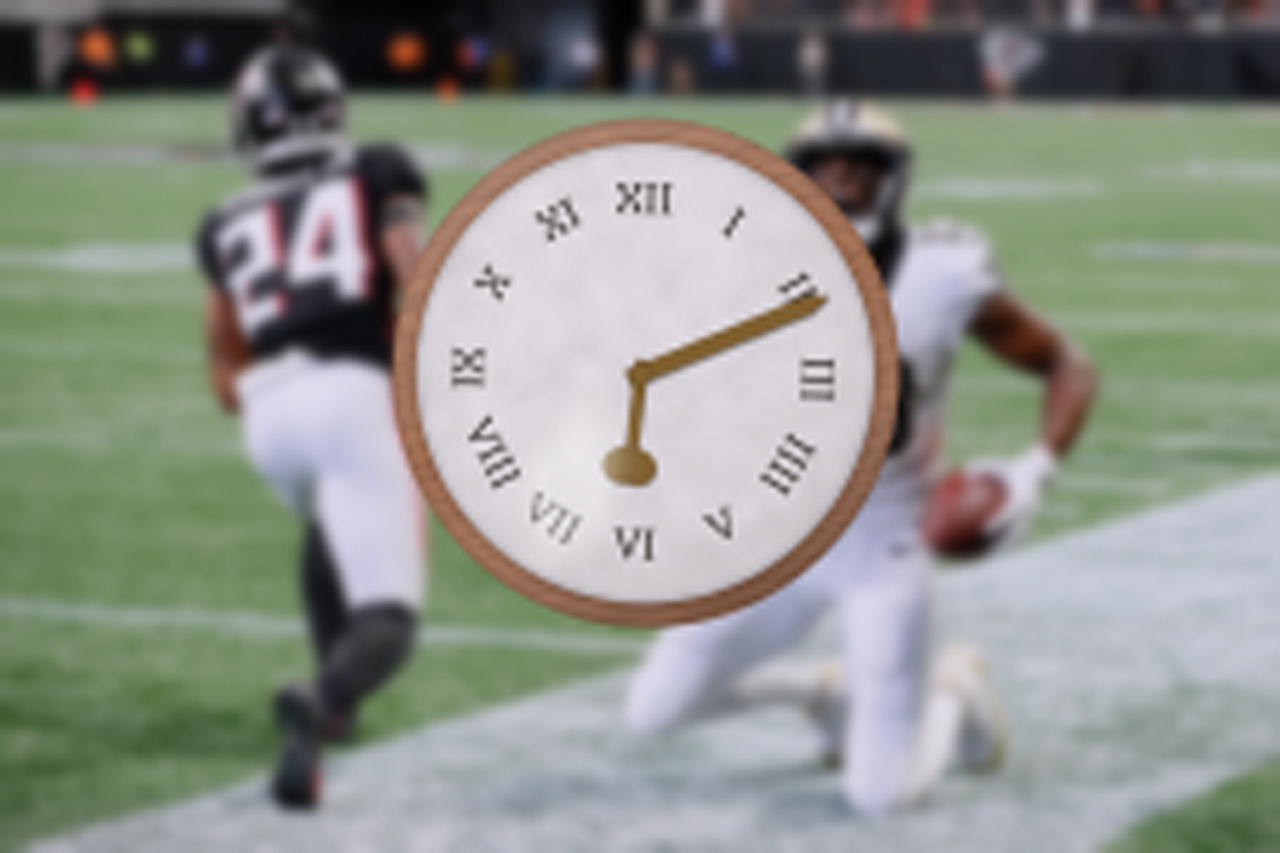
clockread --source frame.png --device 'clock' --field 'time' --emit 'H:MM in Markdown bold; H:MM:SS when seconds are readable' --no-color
**6:11**
